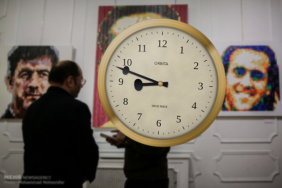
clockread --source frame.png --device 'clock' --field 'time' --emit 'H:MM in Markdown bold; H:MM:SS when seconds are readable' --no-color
**8:48**
